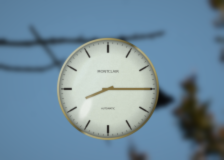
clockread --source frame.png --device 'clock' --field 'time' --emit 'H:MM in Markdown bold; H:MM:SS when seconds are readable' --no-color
**8:15**
